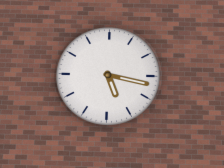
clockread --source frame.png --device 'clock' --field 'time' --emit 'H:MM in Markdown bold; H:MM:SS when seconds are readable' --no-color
**5:17**
